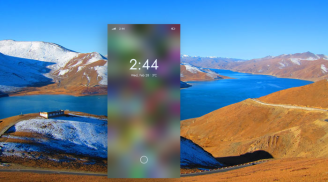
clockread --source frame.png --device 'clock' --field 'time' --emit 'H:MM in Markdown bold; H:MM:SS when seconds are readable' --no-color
**2:44**
